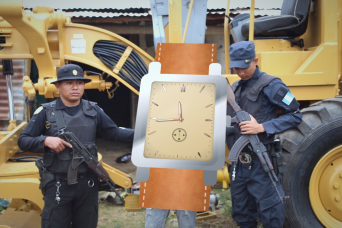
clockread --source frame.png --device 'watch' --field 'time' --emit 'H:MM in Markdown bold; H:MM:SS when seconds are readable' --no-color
**11:44**
